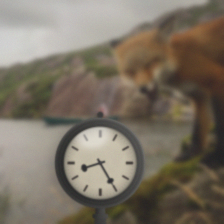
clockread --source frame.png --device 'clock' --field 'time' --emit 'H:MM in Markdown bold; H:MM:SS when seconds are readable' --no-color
**8:25**
